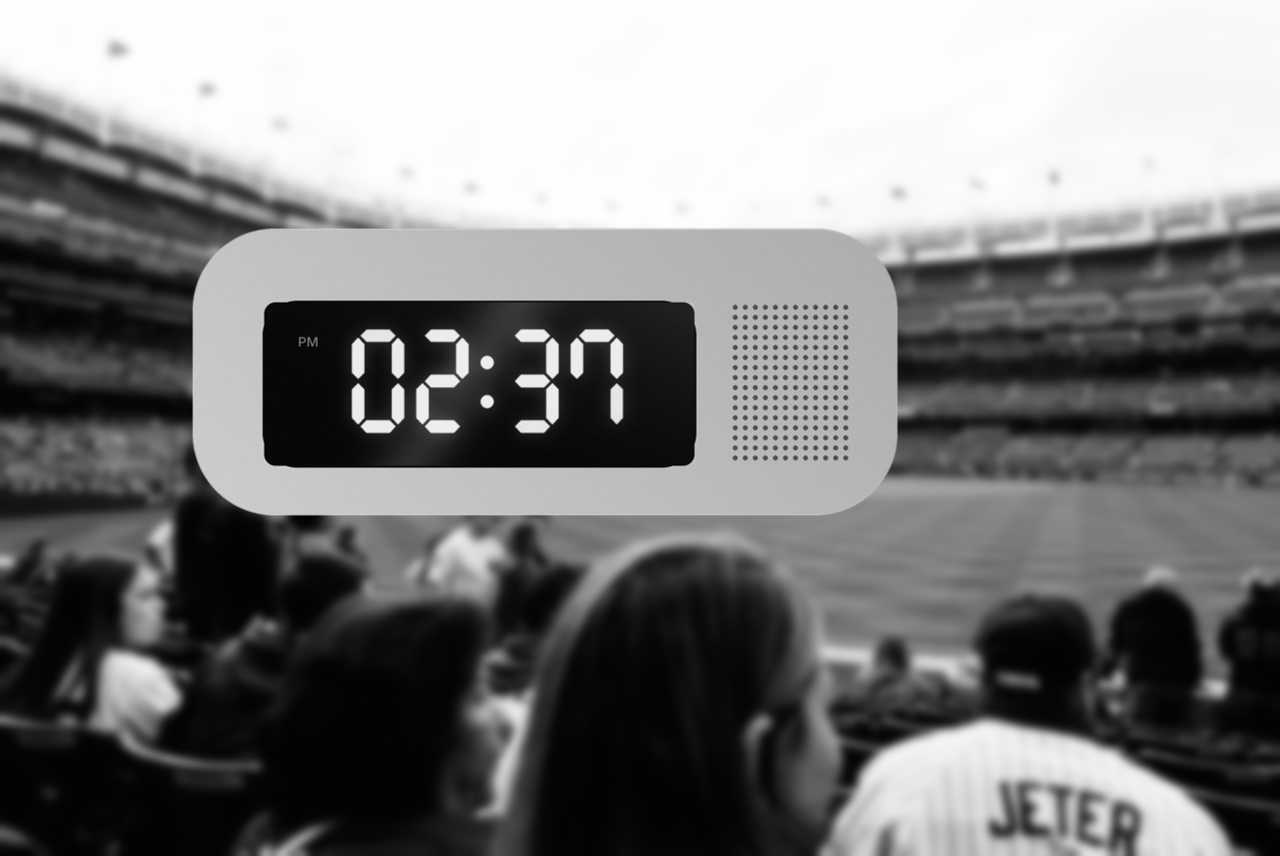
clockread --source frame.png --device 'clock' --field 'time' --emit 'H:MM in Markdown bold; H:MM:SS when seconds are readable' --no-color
**2:37**
